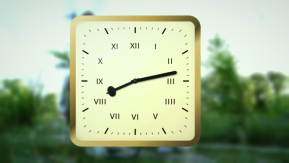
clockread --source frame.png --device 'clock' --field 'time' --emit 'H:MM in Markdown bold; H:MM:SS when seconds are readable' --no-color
**8:13**
